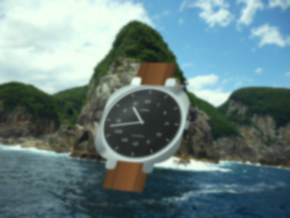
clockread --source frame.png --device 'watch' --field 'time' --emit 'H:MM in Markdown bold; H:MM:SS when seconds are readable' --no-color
**10:43**
